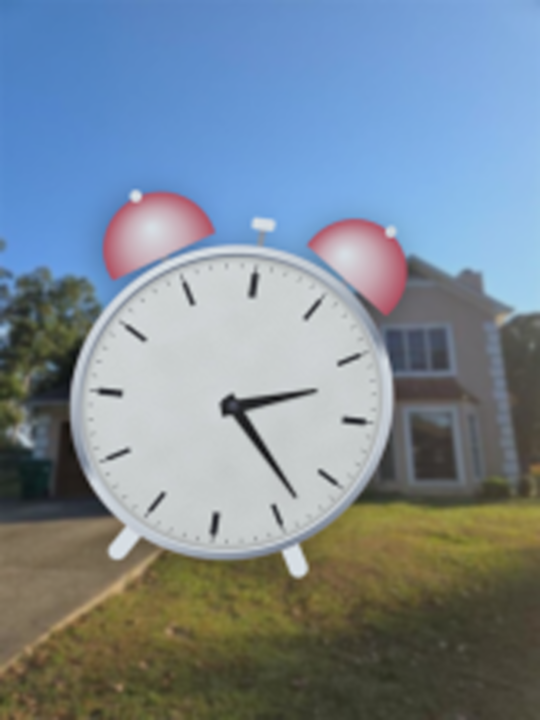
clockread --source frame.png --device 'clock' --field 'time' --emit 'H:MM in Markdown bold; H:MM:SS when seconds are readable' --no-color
**2:23**
